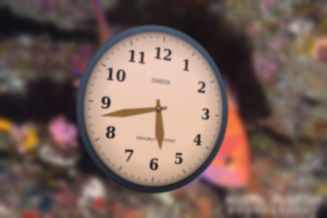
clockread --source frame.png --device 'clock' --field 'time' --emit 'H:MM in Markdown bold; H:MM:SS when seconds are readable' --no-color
**5:43**
